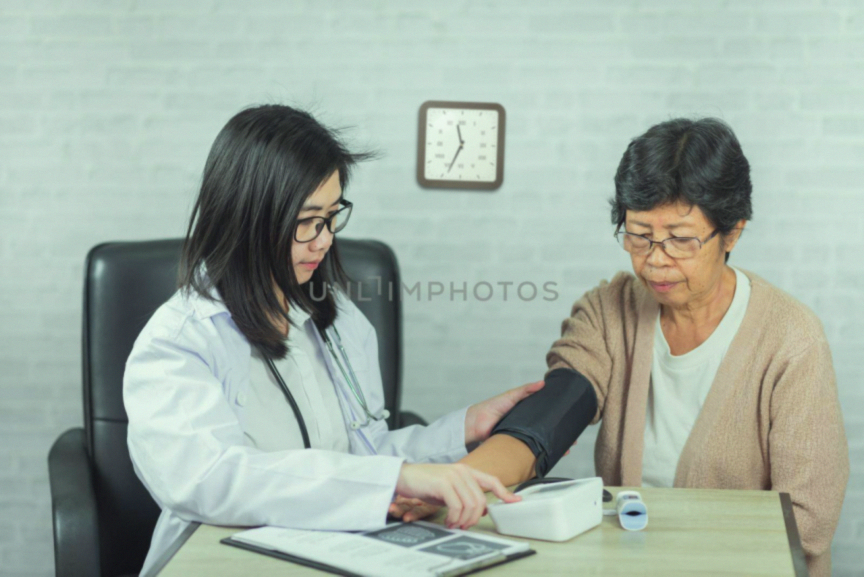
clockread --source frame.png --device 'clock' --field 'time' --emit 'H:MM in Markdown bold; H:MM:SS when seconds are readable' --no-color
**11:34**
